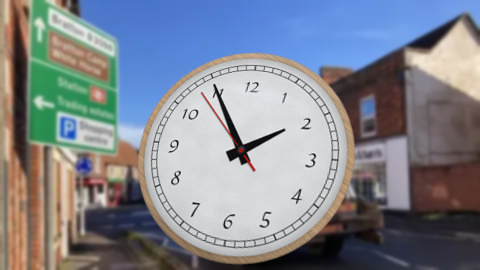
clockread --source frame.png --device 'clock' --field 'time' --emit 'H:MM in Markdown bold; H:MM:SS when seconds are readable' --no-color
**1:54:53**
